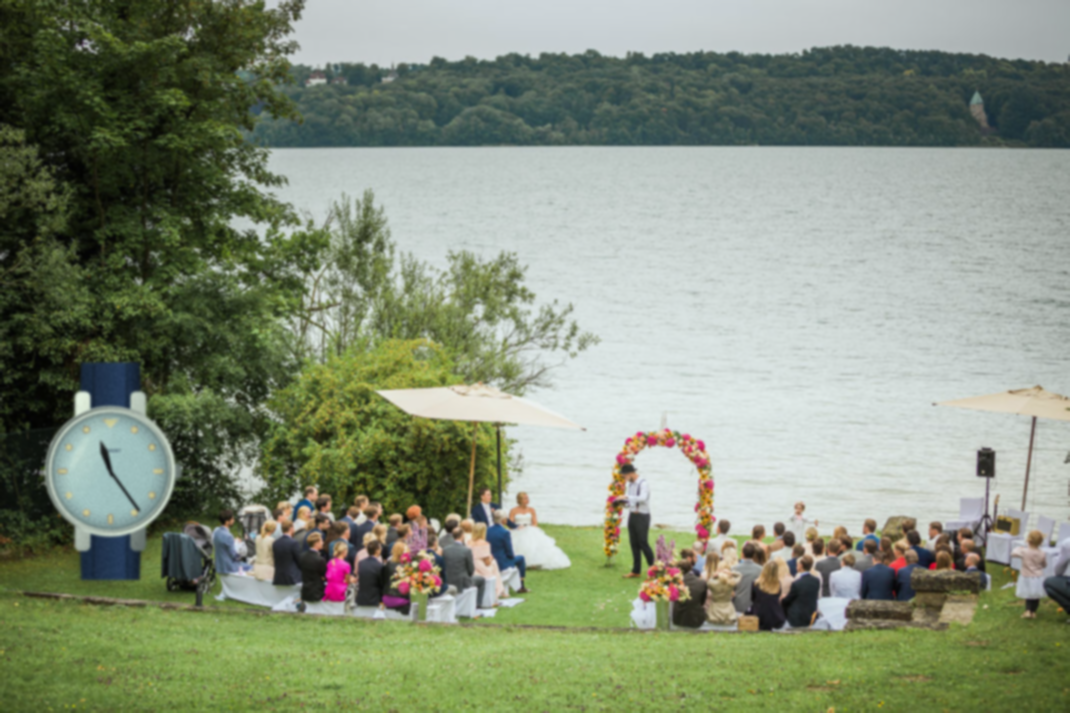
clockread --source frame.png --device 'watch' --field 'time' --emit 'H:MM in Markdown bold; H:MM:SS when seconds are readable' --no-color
**11:24**
